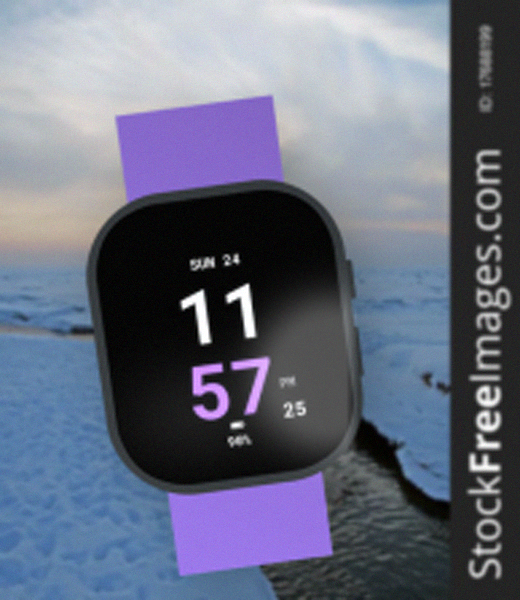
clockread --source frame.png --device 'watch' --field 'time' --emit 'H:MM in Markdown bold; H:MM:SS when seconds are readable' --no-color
**11:57:25**
